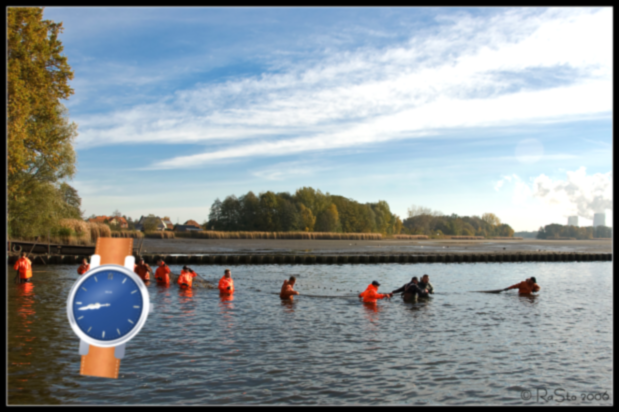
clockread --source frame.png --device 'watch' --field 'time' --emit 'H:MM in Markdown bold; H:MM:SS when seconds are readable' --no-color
**8:43**
